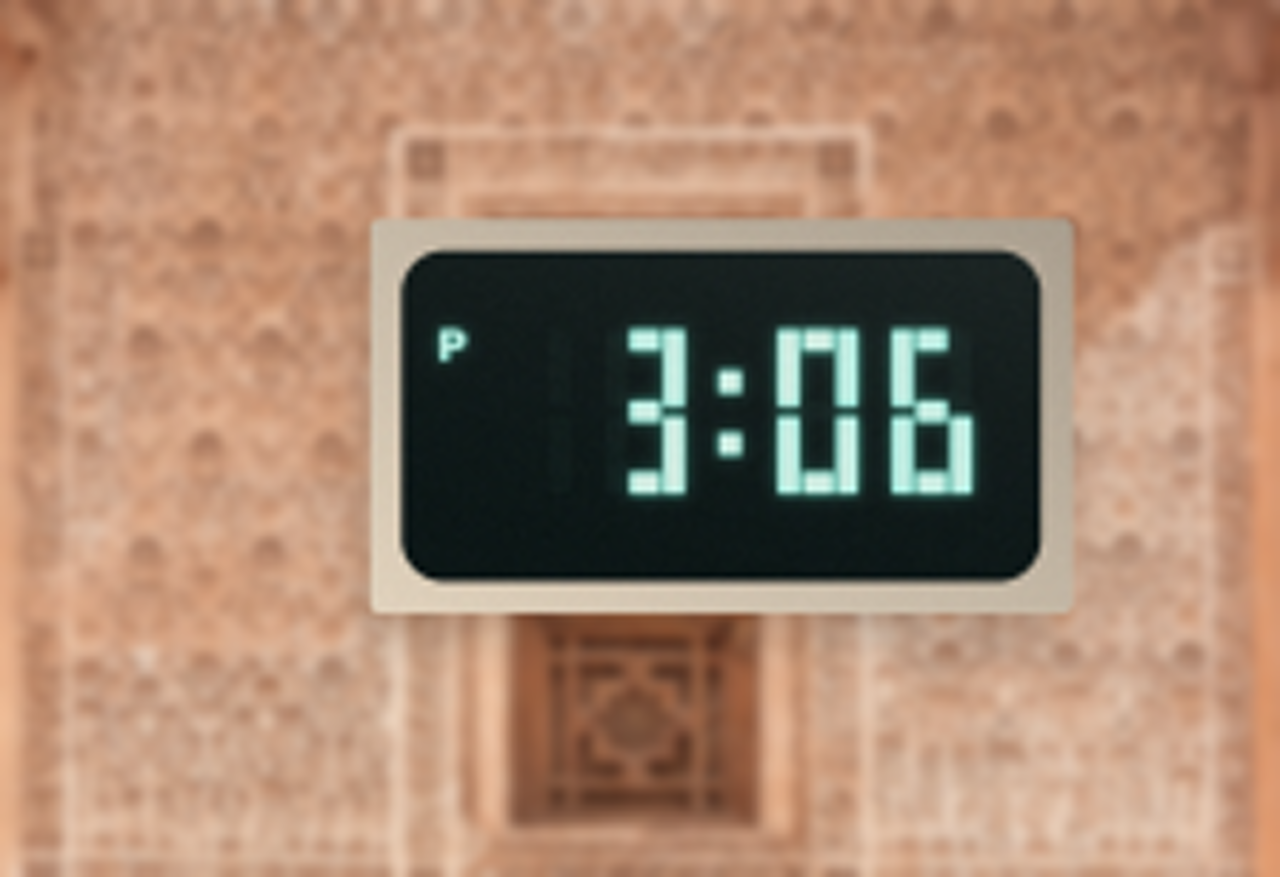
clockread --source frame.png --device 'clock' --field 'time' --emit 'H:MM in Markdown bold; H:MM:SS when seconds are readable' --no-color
**3:06**
